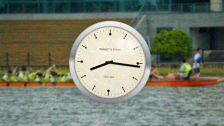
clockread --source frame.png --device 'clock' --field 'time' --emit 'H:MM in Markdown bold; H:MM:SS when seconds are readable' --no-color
**8:16**
